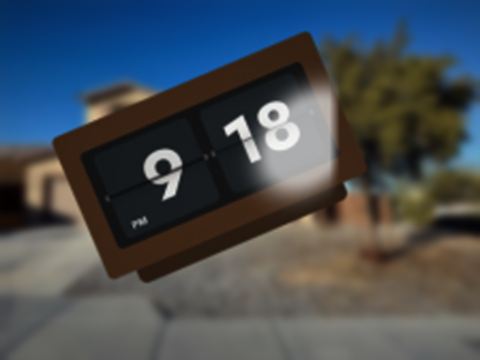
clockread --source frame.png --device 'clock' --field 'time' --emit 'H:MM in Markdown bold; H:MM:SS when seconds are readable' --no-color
**9:18**
